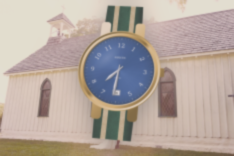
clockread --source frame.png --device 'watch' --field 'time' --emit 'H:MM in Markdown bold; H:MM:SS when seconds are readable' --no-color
**7:31**
